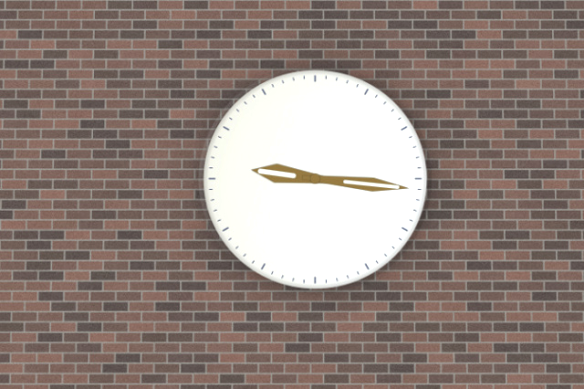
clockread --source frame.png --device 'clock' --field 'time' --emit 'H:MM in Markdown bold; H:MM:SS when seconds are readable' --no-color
**9:16**
